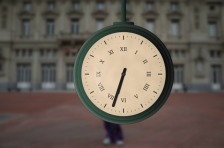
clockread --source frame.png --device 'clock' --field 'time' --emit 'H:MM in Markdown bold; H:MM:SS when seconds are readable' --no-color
**6:33**
